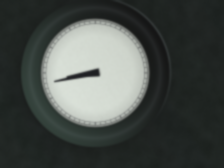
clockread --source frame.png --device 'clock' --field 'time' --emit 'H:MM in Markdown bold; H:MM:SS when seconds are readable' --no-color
**8:43**
